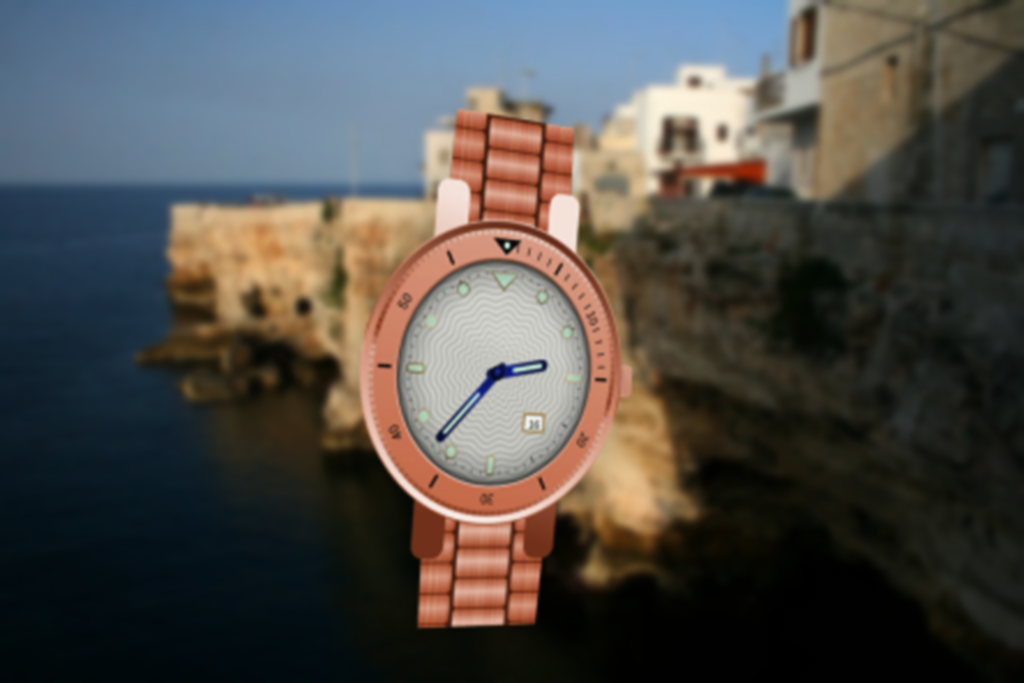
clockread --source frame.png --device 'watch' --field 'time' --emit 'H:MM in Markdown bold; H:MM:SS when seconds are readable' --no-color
**2:37**
